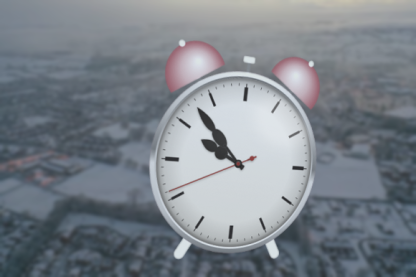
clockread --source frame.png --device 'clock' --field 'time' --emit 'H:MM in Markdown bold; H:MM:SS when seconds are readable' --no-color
**9:52:41**
